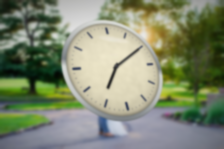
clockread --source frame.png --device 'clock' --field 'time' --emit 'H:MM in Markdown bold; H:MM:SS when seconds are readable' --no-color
**7:10**
